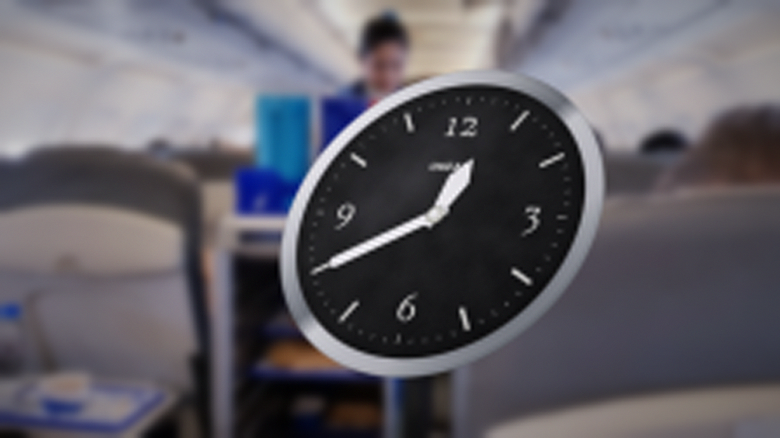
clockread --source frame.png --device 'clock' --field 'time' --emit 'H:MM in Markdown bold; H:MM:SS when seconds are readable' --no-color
**12:40**
